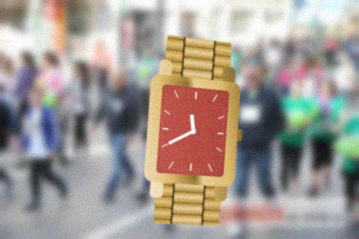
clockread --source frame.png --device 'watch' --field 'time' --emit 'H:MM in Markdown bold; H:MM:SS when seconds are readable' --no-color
**11:40**
